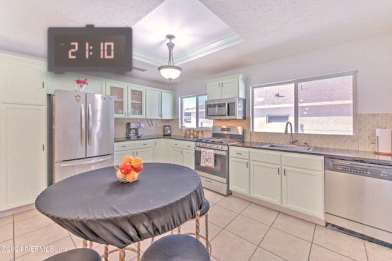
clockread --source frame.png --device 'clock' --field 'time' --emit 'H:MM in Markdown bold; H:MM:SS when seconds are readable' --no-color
**21:10**
